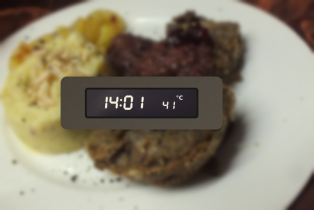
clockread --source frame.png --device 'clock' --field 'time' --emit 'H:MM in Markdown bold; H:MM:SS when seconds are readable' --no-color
**14:01**
